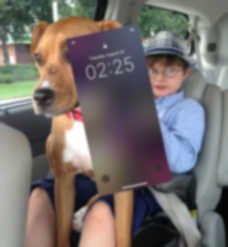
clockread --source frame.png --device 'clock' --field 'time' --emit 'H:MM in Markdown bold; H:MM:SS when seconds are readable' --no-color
**2:25**
